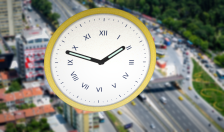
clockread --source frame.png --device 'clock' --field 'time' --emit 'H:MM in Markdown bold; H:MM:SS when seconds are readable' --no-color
**1:48**
